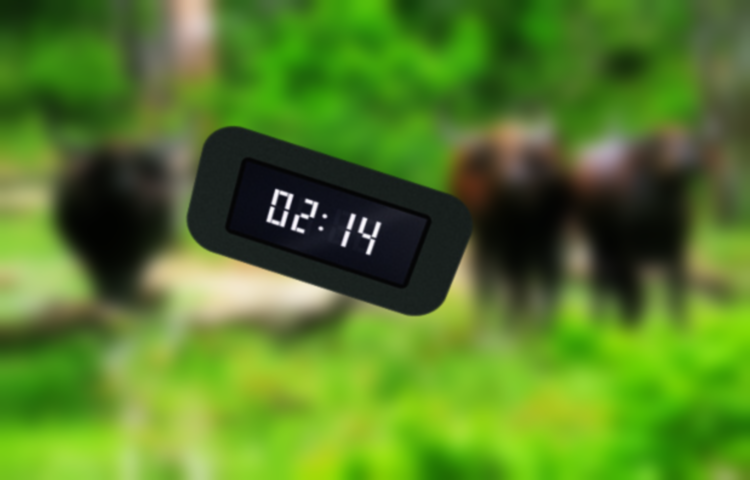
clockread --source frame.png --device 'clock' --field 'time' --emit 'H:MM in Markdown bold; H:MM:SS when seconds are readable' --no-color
**2:14**
